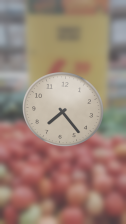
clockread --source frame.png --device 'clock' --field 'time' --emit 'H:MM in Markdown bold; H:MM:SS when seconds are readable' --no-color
**7:23**
